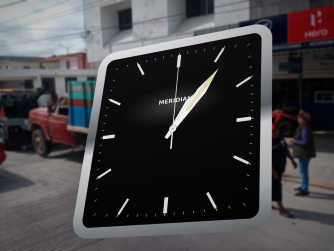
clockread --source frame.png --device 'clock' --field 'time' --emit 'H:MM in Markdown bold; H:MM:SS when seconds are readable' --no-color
**1:06:00**
